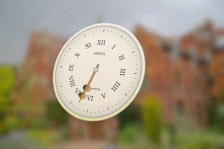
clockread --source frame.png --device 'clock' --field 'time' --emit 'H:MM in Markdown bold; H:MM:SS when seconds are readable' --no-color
**6:33**
